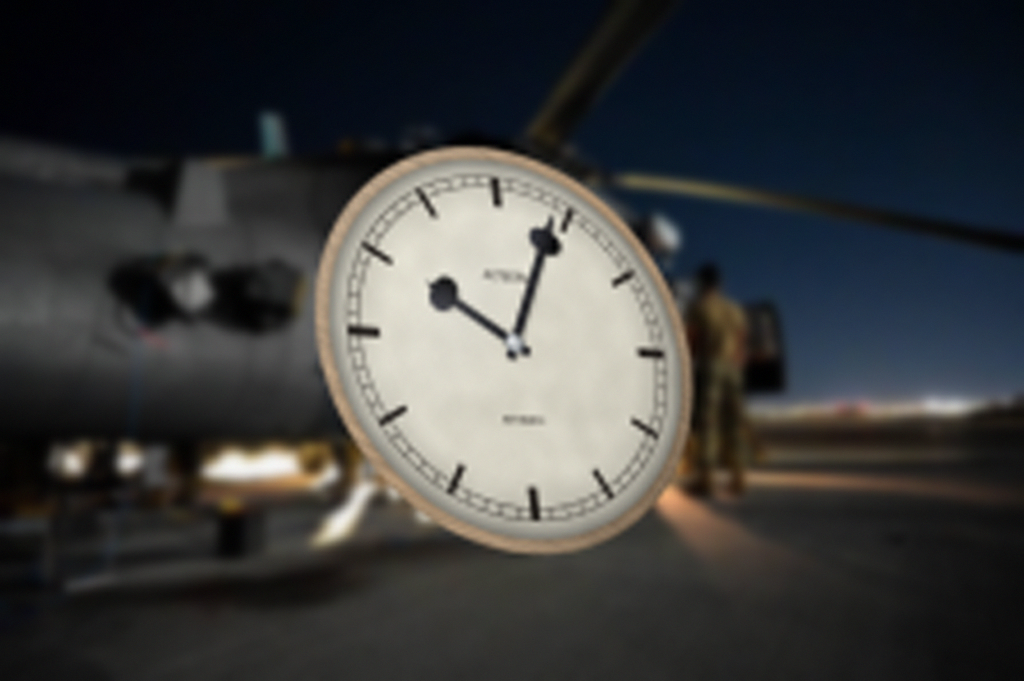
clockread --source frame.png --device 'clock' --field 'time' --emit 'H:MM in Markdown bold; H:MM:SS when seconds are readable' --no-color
**10:04**
